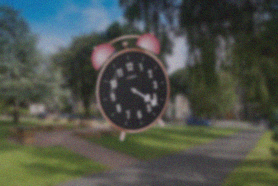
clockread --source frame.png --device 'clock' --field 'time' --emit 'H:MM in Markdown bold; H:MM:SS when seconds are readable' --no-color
**4:22**
